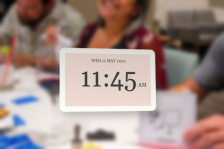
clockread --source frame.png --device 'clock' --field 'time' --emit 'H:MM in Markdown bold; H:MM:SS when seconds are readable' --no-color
**11:45**
